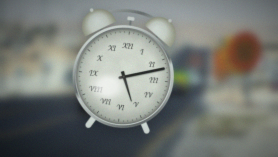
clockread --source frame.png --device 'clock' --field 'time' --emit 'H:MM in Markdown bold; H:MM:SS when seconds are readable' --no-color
**5:12**
